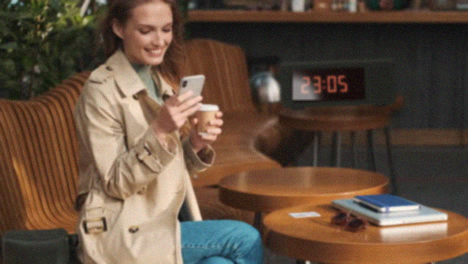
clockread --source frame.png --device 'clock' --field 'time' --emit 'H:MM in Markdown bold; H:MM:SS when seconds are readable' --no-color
**23:05**
